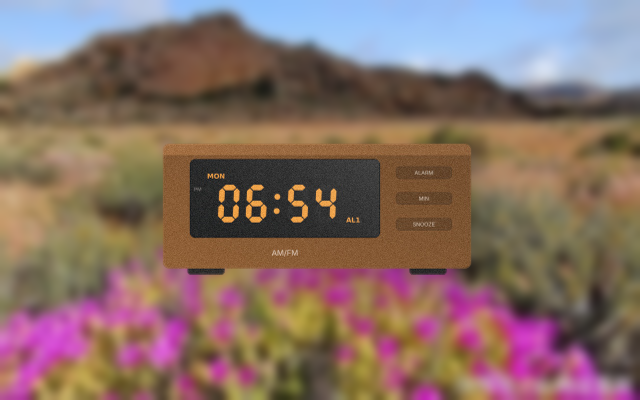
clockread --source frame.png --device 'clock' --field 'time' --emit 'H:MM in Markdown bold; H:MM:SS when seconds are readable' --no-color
**6:54**
